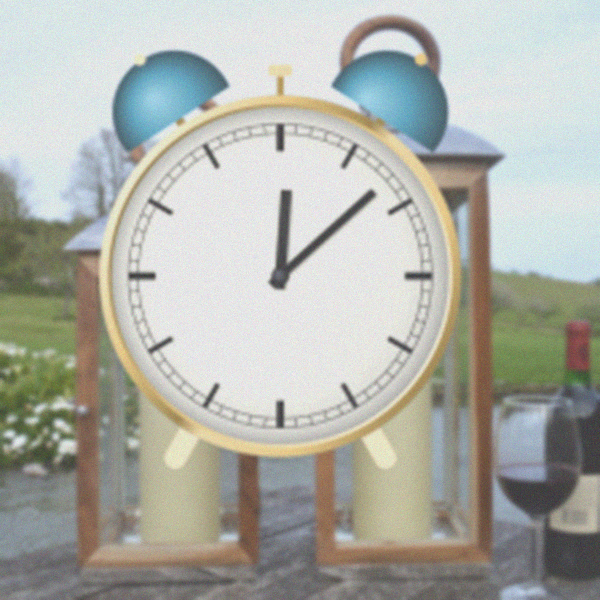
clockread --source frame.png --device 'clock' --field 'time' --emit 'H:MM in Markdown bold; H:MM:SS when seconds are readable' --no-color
**12:08**
